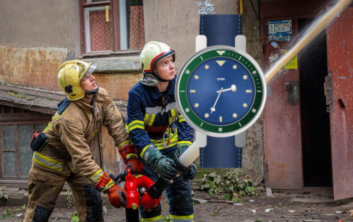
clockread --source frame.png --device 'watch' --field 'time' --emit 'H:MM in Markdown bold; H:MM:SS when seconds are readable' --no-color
**2:34**
